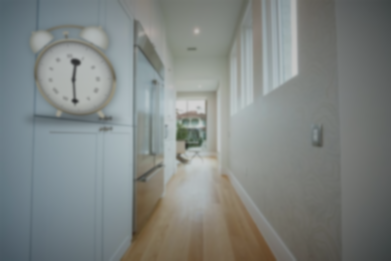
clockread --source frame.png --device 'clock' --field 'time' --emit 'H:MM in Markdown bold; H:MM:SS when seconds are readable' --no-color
**12:31**
